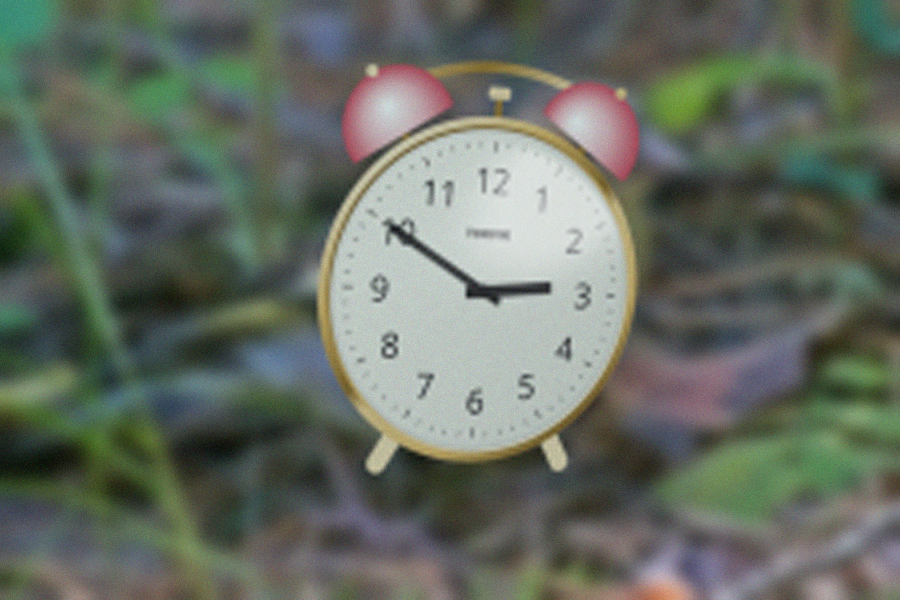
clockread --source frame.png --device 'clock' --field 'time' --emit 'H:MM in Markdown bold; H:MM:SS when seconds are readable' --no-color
**2:50**
